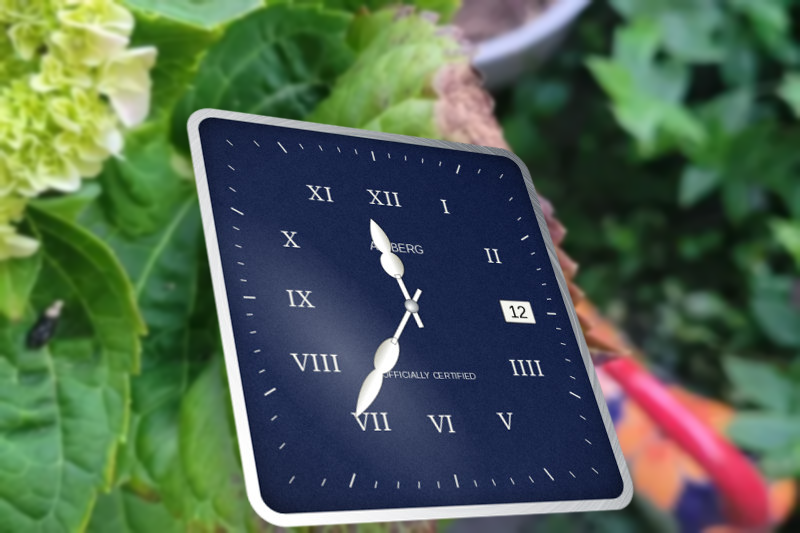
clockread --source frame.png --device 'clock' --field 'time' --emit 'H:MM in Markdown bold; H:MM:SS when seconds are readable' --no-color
**11:36**
